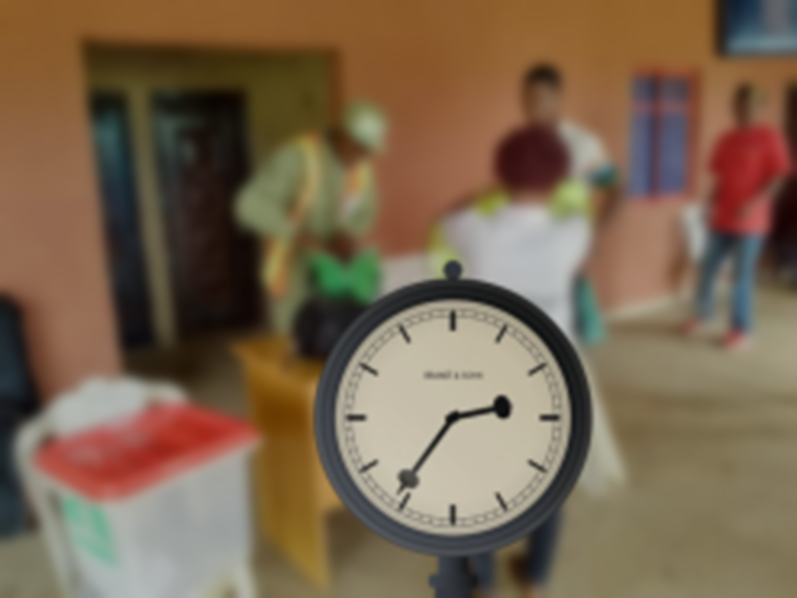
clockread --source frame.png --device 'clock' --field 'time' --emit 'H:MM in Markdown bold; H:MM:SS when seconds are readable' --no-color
**2:36**
